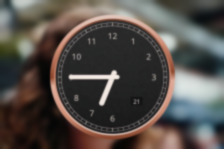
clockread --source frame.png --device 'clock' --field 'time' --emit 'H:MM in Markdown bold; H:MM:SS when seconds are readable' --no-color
**6:45**
